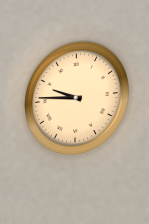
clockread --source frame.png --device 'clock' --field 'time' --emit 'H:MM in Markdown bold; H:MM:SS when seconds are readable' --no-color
**9:46**
